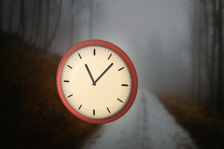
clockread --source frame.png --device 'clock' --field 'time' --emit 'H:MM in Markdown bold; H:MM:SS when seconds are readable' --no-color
**11:07**
